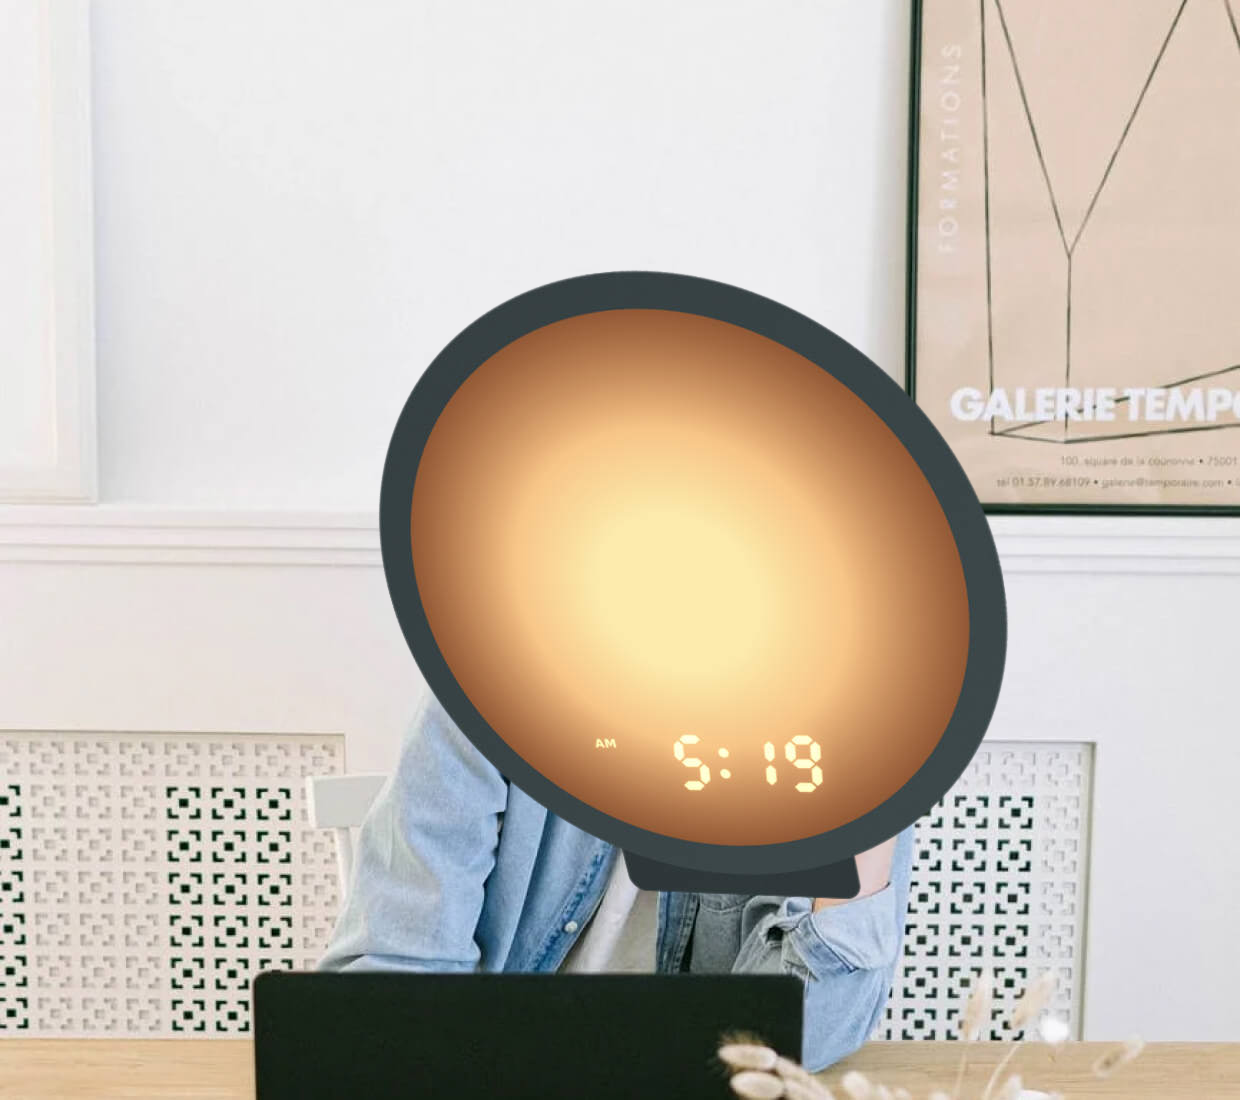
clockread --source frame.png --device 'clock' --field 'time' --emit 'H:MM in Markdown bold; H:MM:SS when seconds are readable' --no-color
**5:19**
